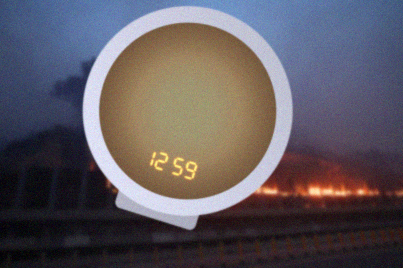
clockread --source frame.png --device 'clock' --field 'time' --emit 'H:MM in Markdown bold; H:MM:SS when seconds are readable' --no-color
**12:59**
